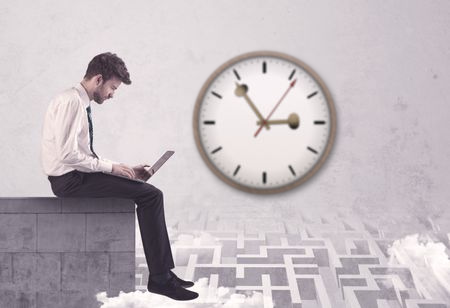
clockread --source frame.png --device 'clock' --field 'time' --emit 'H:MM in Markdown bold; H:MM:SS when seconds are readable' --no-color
**2:54:06**
